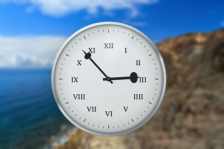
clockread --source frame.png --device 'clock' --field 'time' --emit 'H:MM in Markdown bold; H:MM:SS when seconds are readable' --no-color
**2:53**
